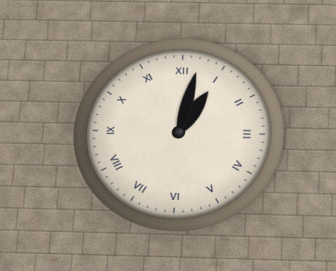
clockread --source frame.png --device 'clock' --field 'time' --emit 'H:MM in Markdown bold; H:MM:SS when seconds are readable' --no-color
**1:02**
